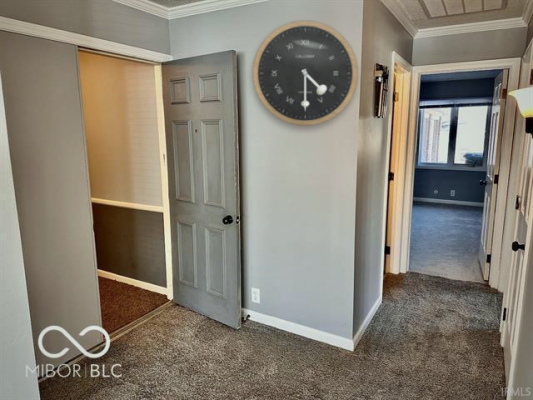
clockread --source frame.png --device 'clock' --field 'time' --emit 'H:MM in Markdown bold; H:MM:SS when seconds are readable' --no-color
**4:30**
